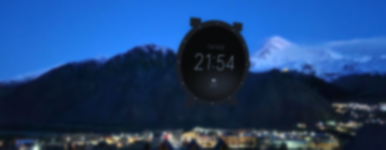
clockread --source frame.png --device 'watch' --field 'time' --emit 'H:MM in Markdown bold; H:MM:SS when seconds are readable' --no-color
**21:54**
